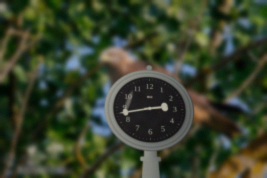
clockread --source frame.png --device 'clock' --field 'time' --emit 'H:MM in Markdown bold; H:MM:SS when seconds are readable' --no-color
**2:43**
